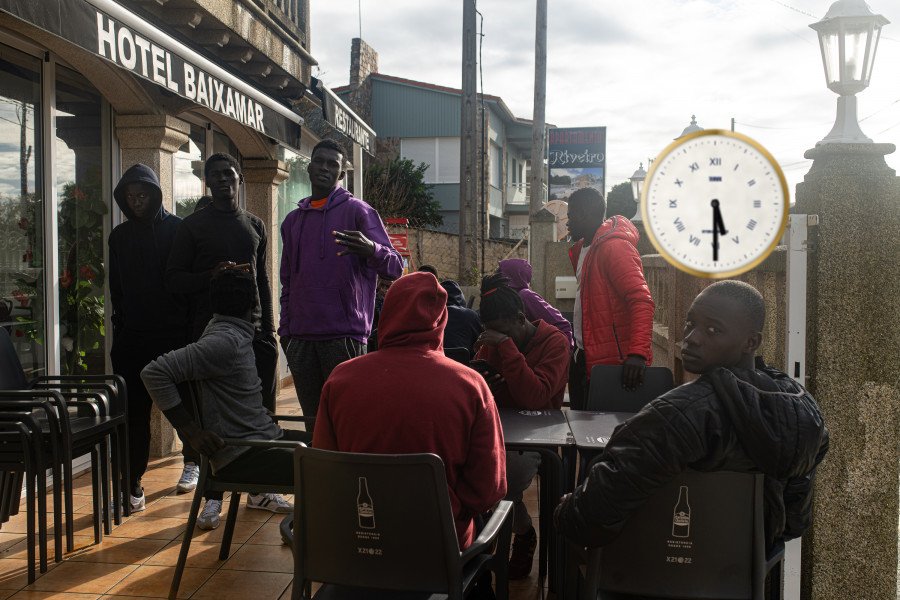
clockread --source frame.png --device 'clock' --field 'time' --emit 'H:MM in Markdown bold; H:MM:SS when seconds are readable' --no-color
**5:30**
